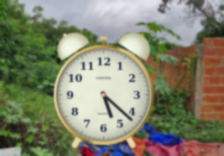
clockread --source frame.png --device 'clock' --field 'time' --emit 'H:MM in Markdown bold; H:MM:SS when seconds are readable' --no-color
**5:22**
